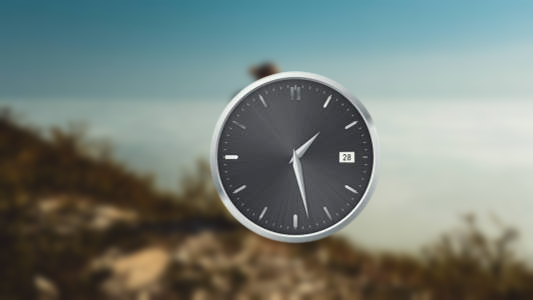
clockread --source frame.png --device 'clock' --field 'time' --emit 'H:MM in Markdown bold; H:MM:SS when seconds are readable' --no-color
**1:28**
